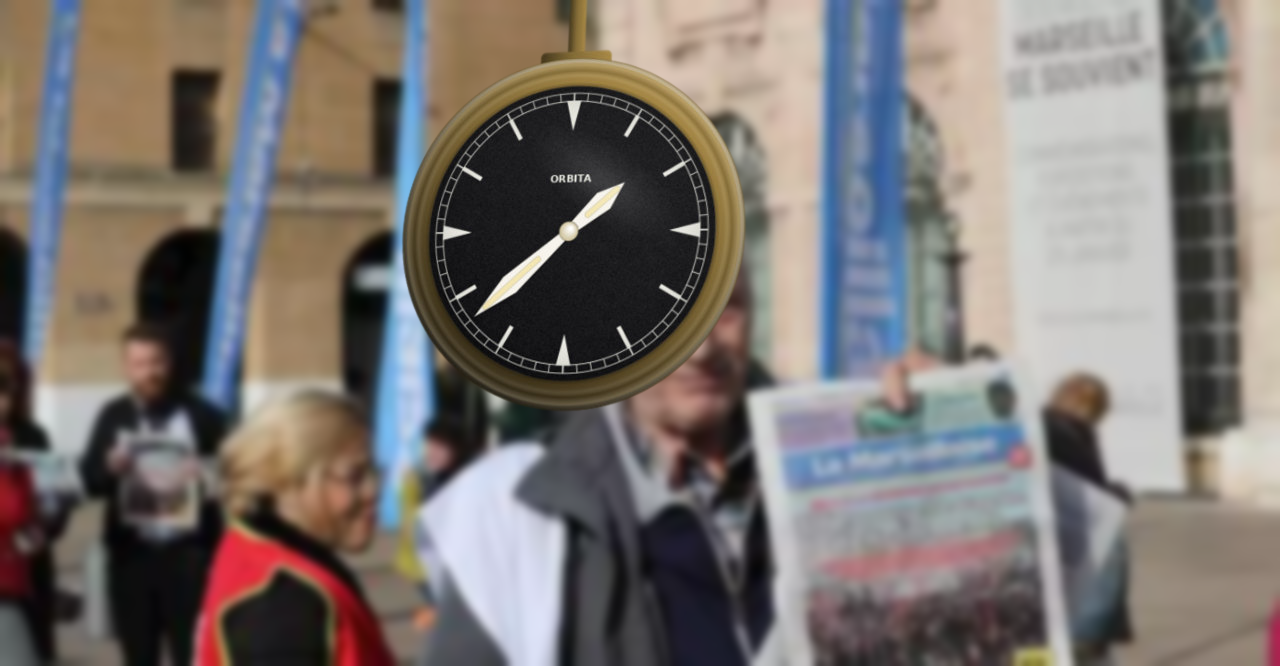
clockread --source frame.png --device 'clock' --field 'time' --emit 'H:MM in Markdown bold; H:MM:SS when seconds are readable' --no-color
**1:38**
